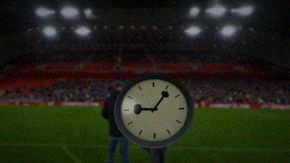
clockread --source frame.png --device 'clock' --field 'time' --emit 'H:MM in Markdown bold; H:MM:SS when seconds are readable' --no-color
**9:06**
